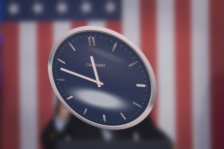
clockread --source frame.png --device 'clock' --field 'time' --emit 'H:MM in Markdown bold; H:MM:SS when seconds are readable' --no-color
**11:48**
